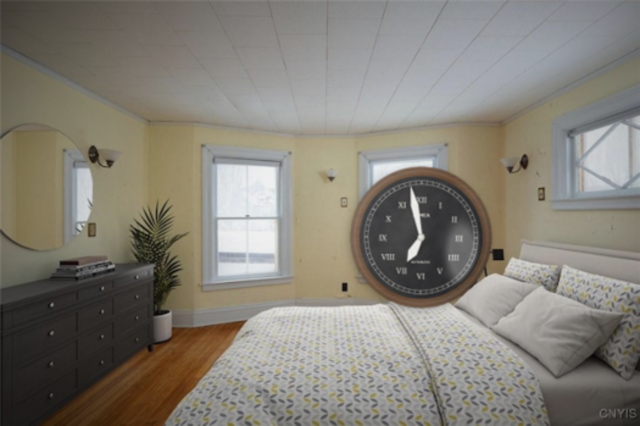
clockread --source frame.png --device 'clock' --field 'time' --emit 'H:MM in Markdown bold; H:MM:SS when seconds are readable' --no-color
**6:58**
